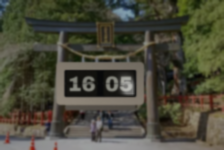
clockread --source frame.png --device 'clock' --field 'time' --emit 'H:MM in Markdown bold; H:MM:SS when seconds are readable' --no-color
**16:05**
